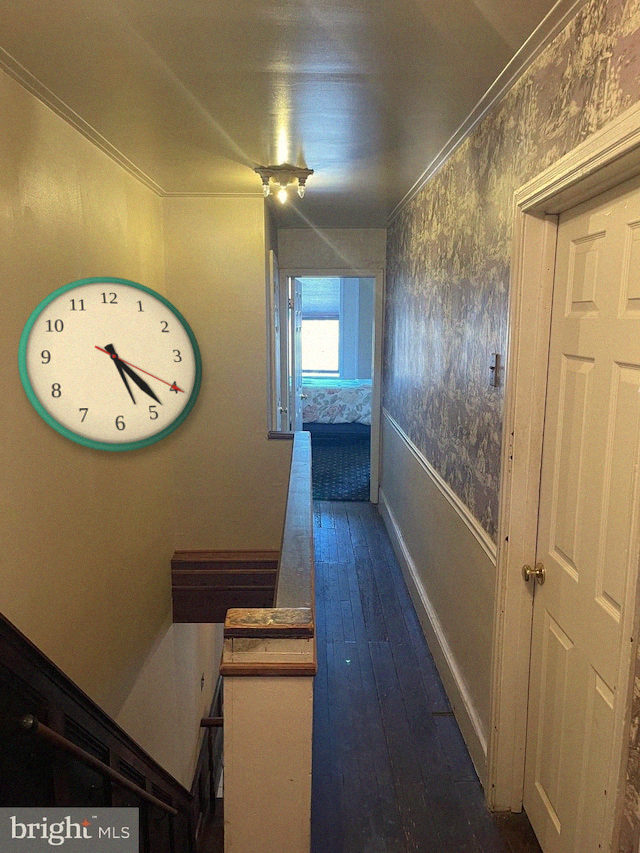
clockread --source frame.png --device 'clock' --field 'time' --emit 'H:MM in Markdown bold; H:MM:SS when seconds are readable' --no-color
**5:23:20**
